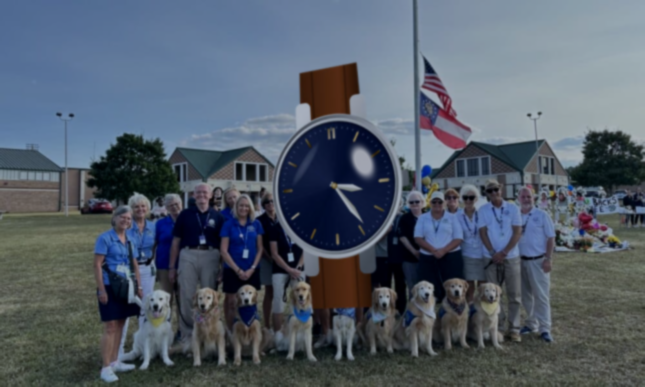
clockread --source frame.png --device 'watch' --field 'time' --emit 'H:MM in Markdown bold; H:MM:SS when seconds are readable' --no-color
**3:24**
